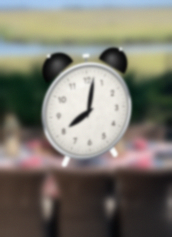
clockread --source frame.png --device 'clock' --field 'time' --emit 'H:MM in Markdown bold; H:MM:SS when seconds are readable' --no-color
**8:02**
